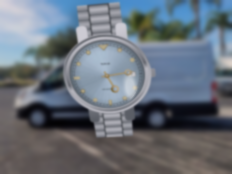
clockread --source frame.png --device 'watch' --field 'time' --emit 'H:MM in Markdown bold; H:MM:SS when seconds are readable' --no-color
**5:14**
